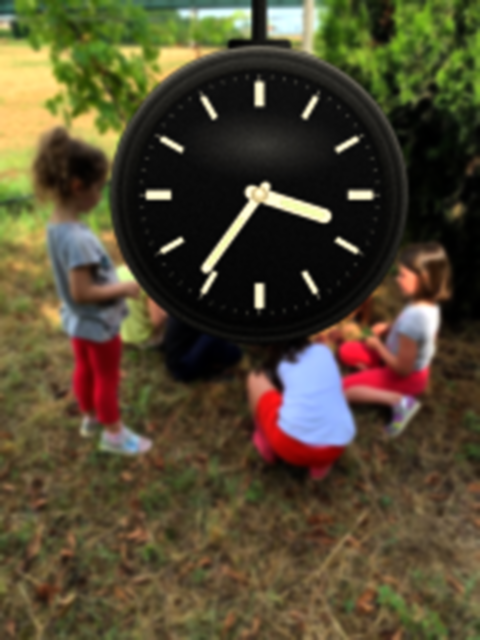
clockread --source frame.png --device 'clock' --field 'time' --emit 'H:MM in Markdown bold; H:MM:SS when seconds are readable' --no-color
**3:36**
